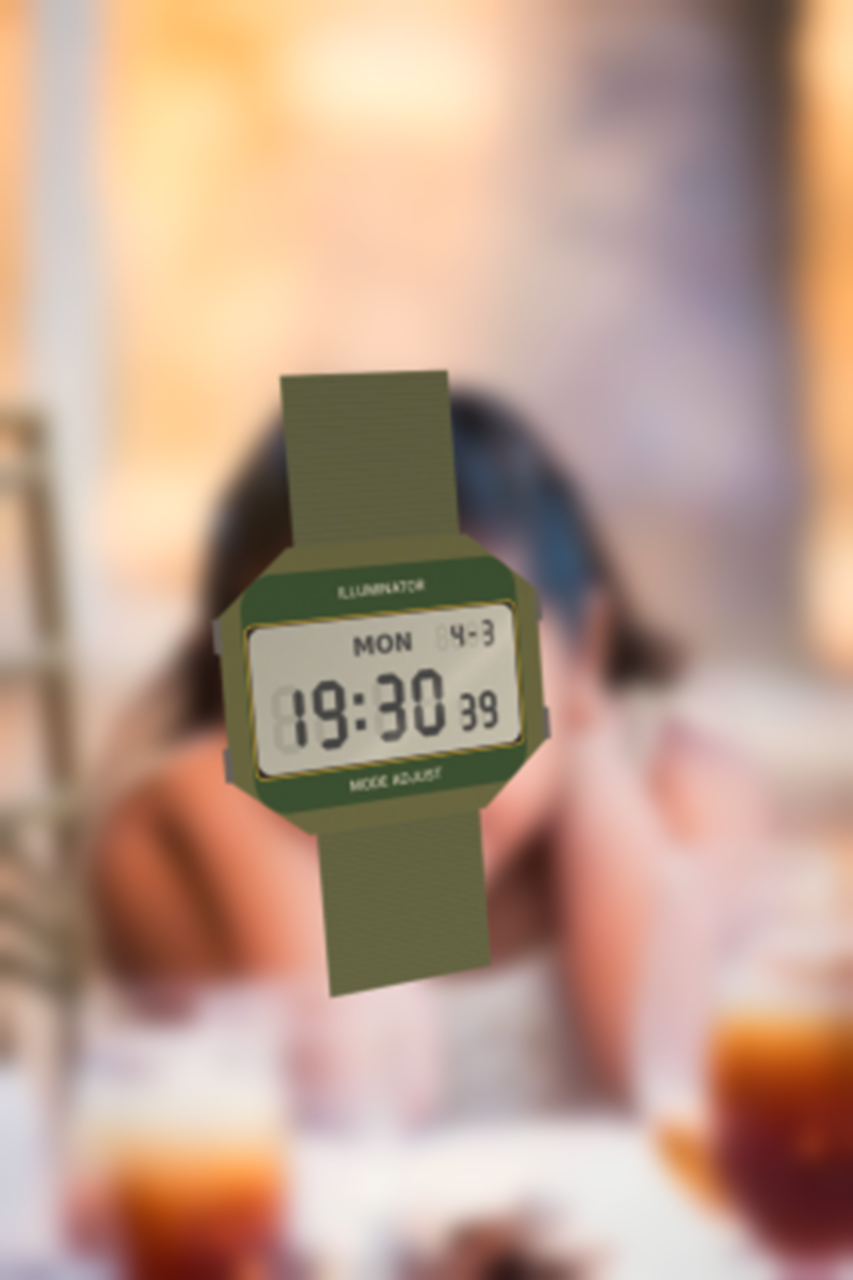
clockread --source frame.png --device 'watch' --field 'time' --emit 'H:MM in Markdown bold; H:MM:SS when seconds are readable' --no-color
**19:30:39**
